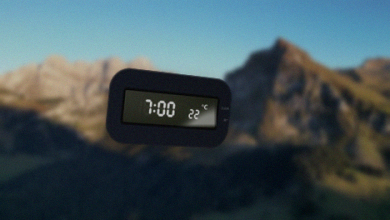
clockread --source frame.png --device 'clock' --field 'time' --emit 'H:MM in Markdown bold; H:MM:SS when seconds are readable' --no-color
**7:00**
